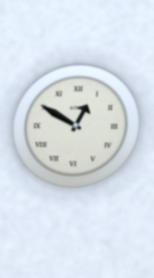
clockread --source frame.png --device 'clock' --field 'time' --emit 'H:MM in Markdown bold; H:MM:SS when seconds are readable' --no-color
**12:50**
